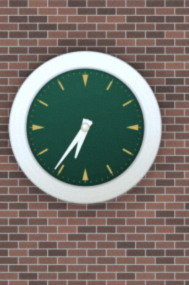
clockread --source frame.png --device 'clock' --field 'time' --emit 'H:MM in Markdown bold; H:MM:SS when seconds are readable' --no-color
**6:36**
